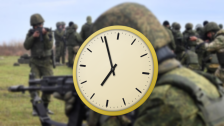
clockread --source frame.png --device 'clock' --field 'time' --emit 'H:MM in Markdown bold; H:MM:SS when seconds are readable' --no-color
**6:56**
